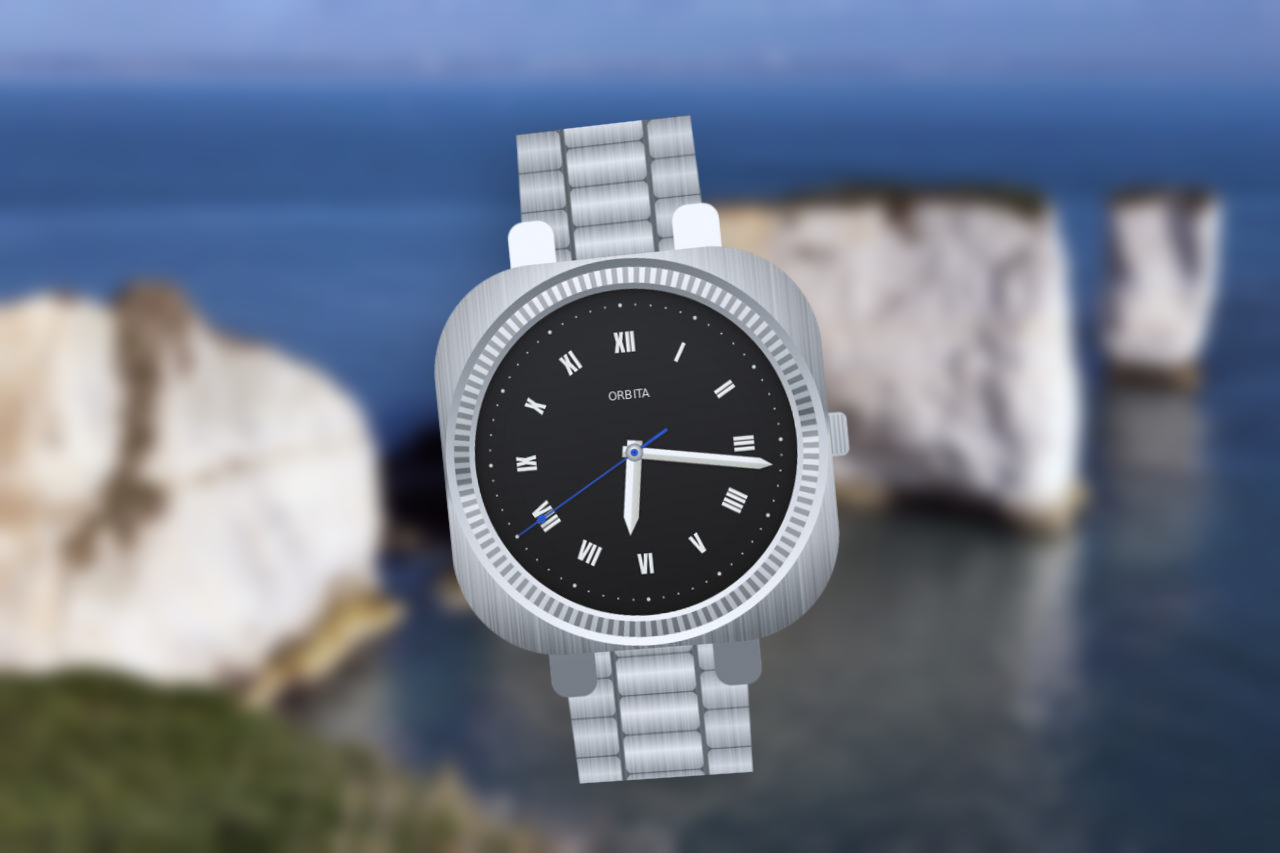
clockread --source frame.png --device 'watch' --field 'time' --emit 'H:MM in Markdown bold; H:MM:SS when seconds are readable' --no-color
**6:16:40**
